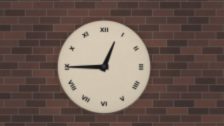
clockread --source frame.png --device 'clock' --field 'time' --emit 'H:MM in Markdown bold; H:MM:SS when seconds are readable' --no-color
**12:45**
